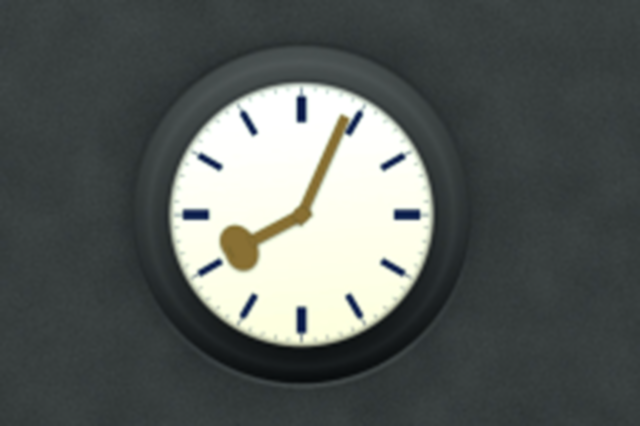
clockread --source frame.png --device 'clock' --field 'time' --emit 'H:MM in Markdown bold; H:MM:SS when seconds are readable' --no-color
**8:04**
